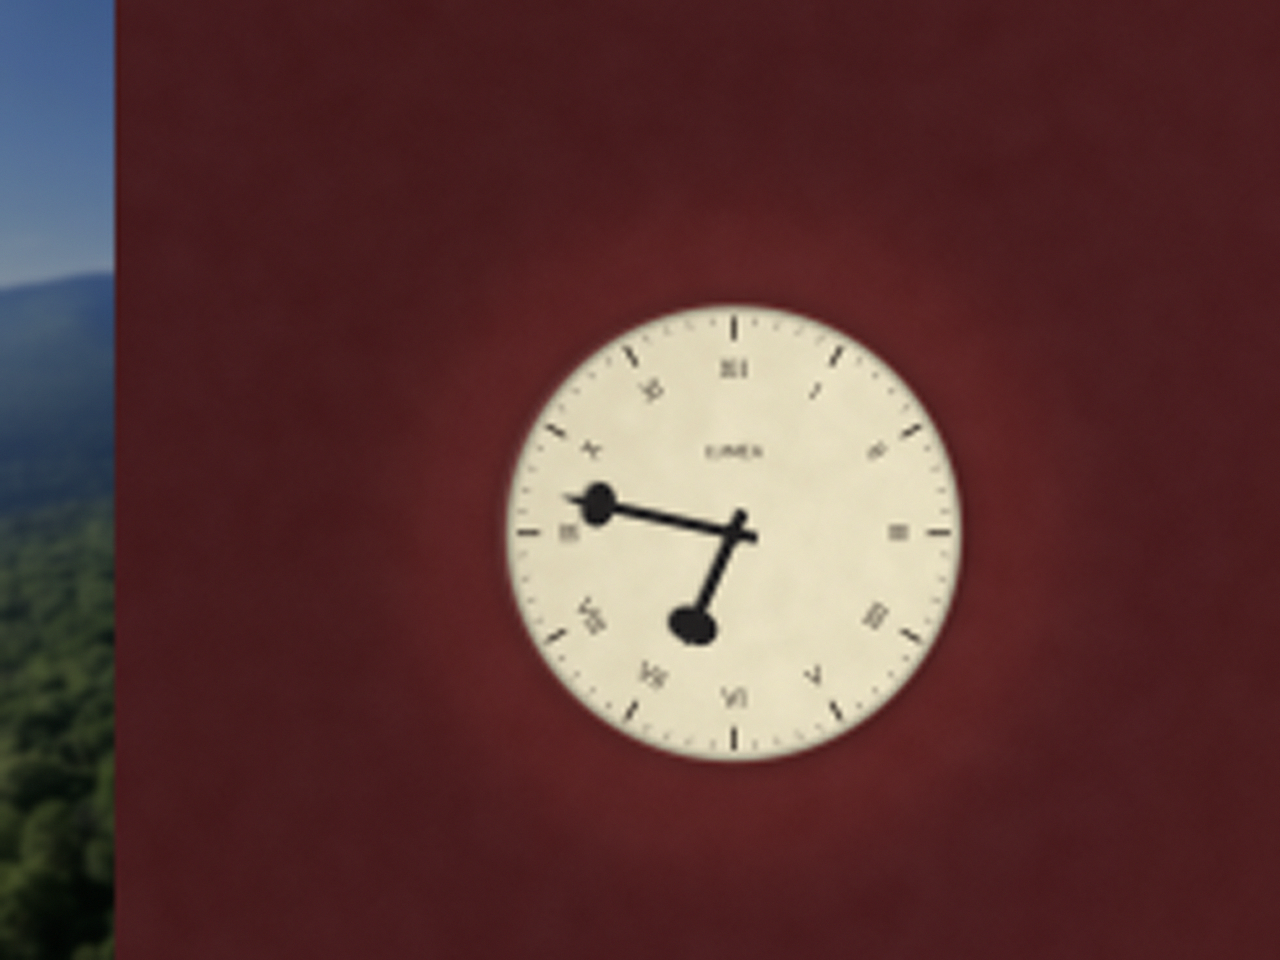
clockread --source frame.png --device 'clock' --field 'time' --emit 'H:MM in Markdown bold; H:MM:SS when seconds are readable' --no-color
**6:47**
